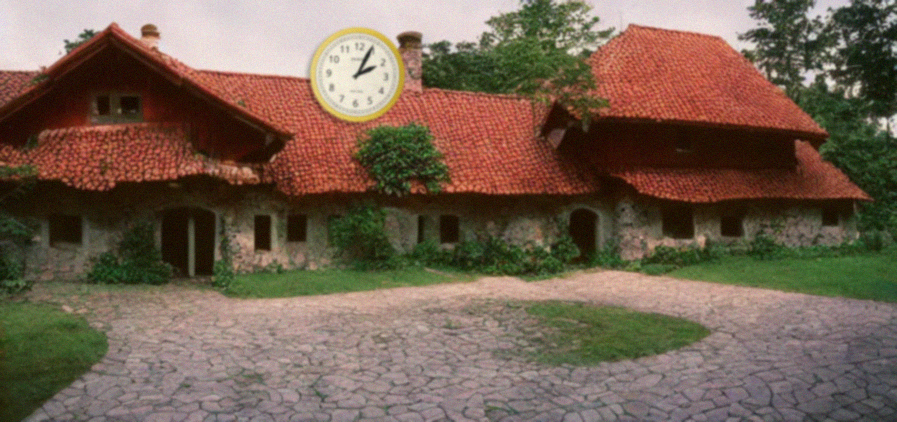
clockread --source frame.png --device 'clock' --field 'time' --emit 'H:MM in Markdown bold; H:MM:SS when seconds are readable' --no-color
**2:04**
